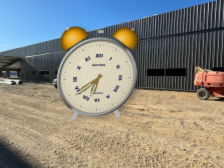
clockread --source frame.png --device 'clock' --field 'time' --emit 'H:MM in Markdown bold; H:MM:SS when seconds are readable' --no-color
**6:39**
